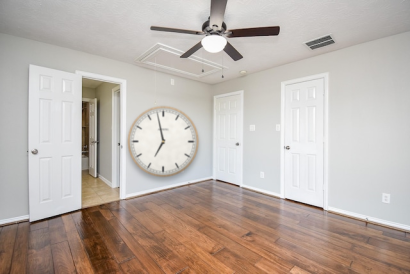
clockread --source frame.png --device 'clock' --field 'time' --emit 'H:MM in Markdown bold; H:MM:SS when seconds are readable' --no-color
**6:58**
